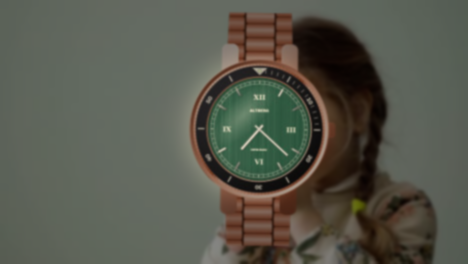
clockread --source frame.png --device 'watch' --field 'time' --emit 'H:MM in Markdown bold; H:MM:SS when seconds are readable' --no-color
**7:22**
